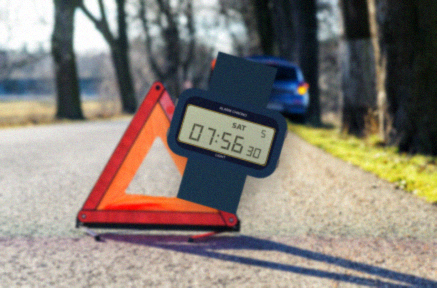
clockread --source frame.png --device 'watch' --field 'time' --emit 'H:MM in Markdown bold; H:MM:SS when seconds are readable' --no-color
**7:56:30**
